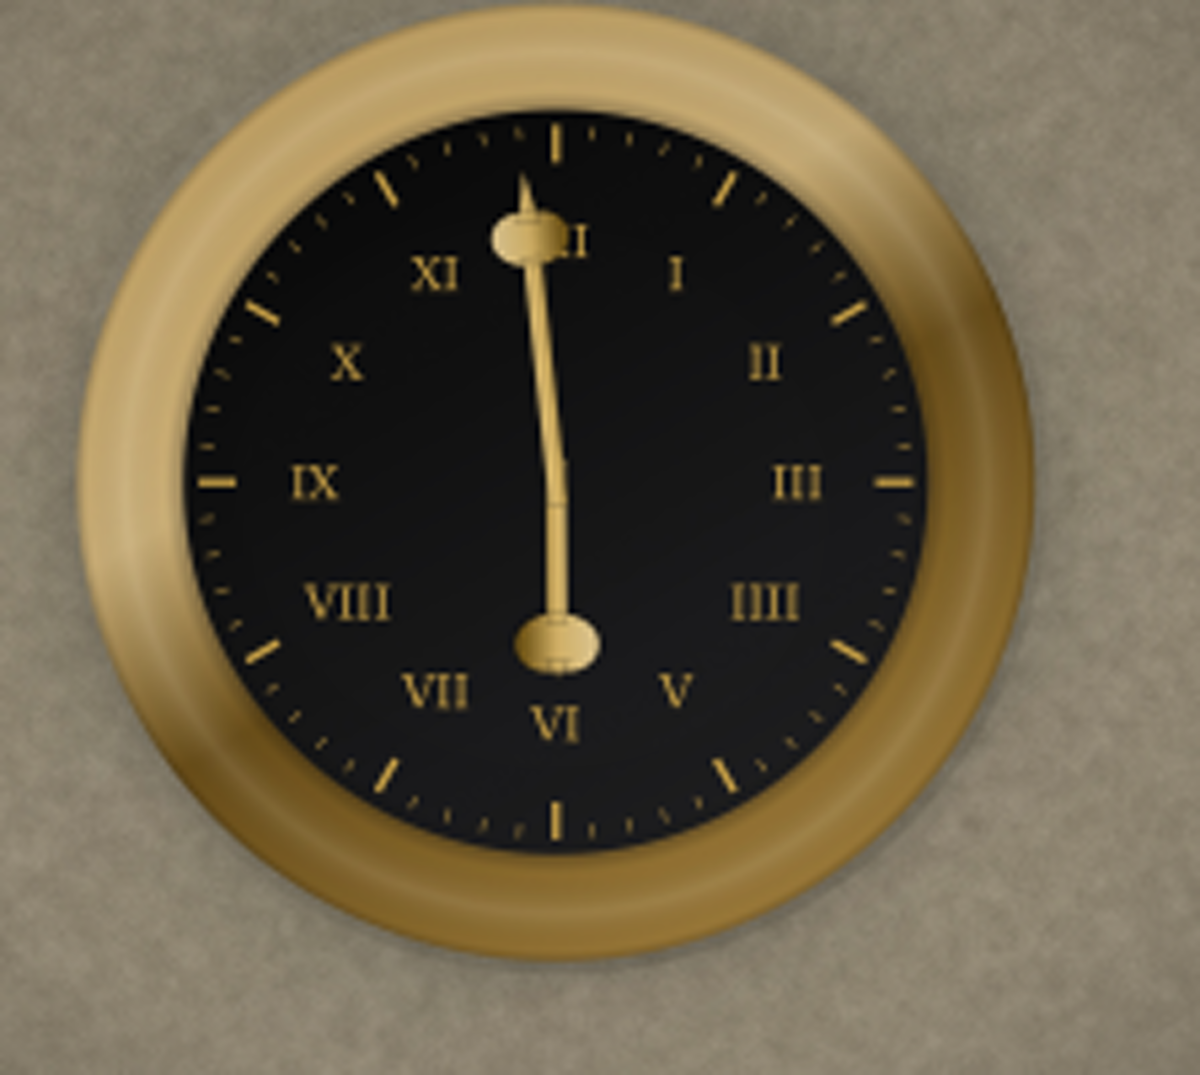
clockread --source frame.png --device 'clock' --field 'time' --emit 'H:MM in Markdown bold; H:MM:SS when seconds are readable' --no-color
**5:59**
